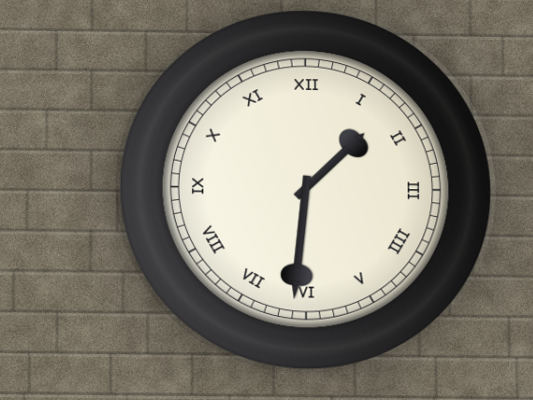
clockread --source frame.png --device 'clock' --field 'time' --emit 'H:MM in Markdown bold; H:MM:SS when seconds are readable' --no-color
**1:31**
